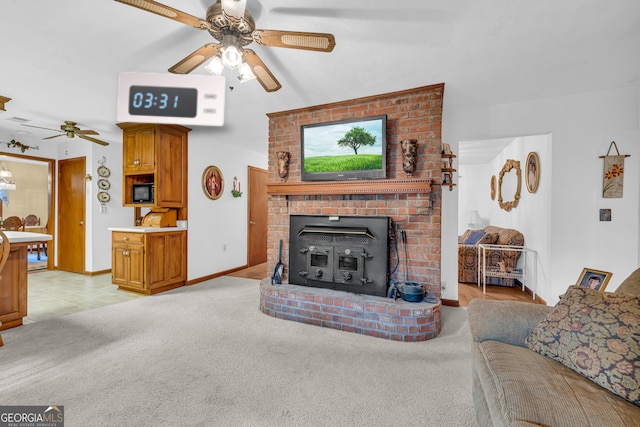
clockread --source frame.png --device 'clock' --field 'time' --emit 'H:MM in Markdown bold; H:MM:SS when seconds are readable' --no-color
**3:31**
